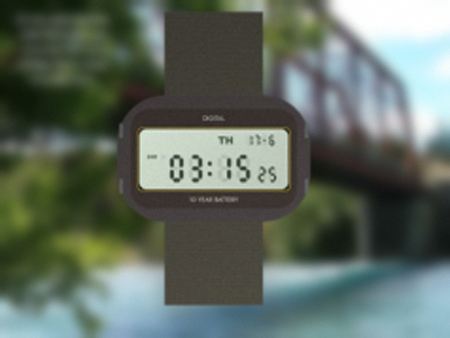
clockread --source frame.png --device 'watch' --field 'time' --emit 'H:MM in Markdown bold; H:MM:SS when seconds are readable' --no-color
**3:15:25**
